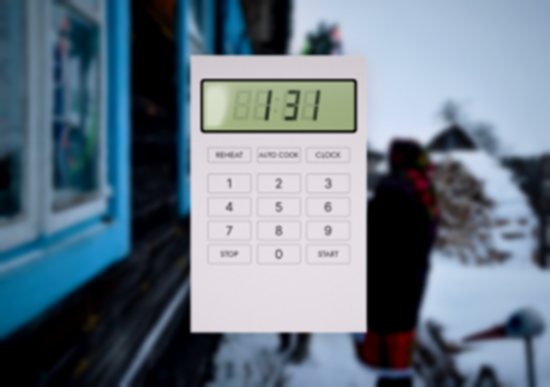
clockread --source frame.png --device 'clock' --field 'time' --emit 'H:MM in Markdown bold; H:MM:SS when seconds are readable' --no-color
**1:31**
